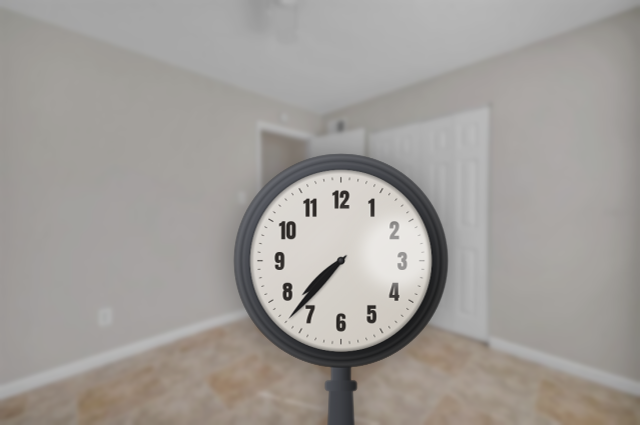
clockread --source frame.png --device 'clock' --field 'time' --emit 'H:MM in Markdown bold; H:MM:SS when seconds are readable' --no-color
**7:37**
